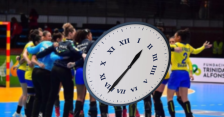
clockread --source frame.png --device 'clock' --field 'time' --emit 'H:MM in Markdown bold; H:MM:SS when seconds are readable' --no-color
**1:39**
